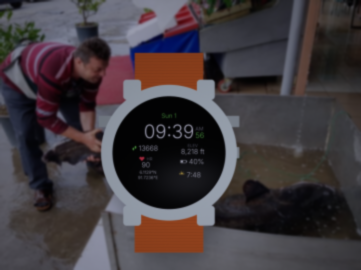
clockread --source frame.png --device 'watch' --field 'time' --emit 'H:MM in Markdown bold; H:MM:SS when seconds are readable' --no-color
**9:39**
